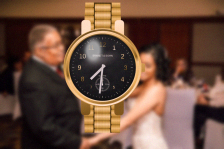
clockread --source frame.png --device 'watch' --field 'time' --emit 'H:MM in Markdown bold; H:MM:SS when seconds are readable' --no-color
**7:31**
